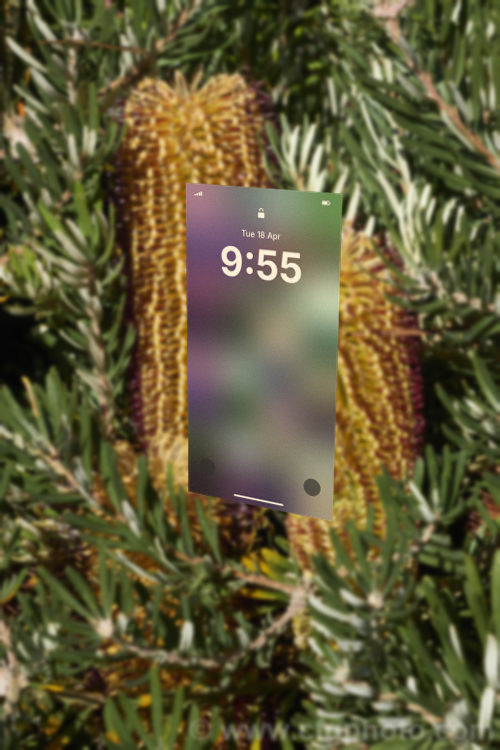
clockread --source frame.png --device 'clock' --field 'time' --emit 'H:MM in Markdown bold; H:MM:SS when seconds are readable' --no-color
**9:55**
